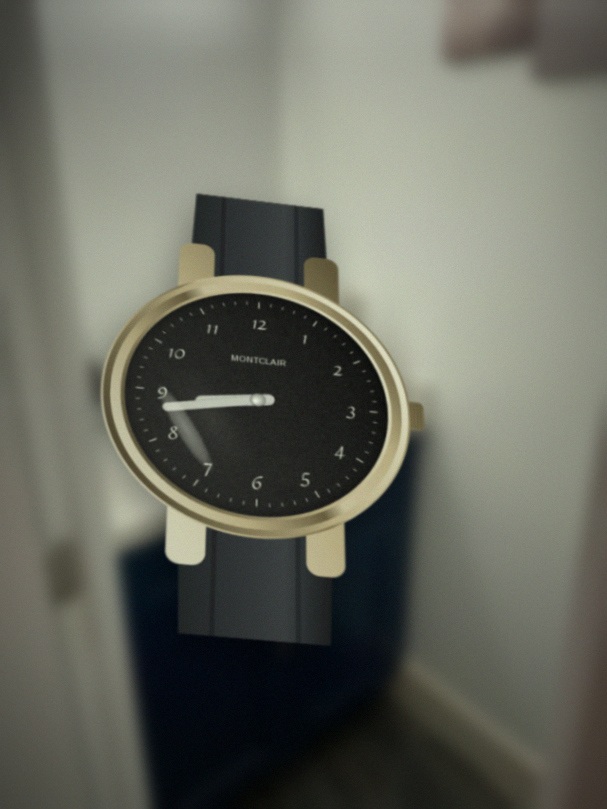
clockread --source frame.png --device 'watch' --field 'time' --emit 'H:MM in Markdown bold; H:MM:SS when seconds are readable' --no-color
**8:43**
